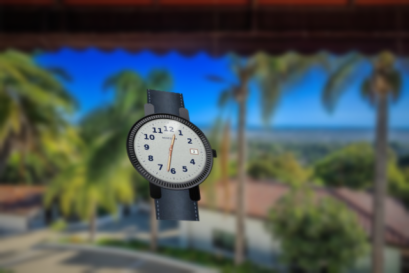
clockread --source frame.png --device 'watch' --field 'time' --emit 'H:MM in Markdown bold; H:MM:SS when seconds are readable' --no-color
**12:32**
